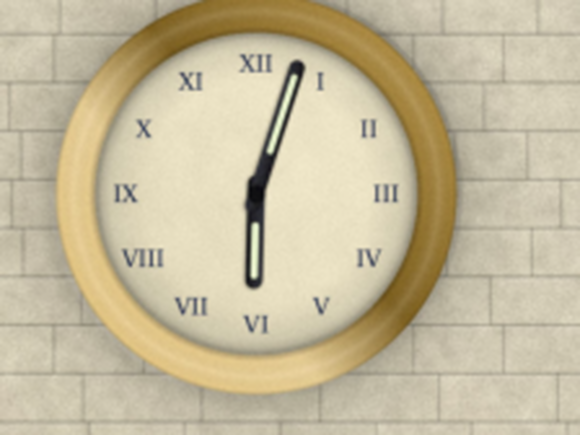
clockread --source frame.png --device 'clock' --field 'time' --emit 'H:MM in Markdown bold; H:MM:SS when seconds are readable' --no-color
**6:03**
